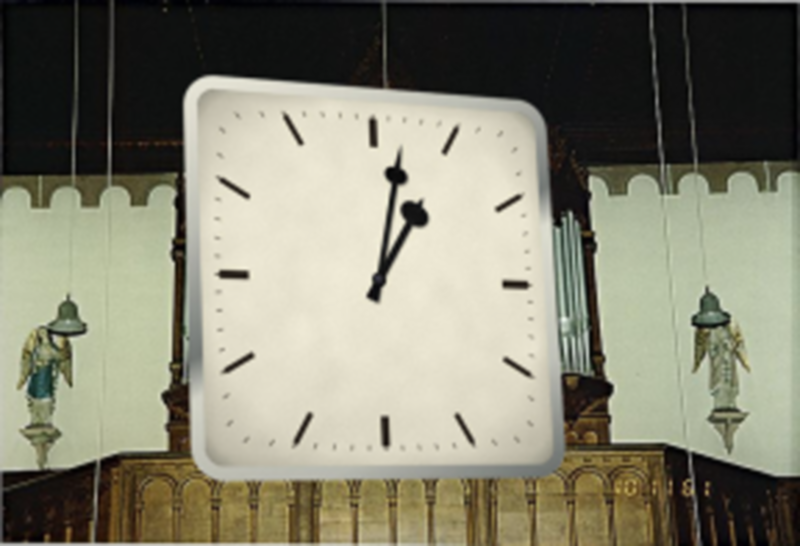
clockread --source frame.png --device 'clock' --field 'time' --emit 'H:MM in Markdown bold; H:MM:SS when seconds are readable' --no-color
**1:02**
